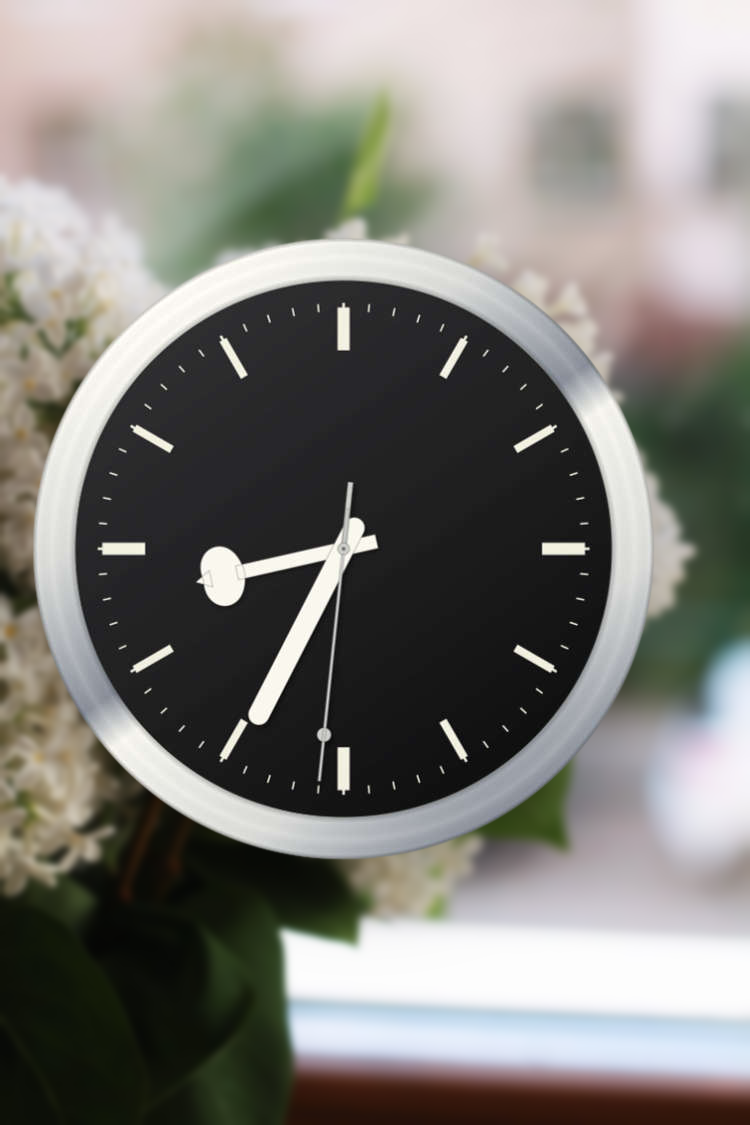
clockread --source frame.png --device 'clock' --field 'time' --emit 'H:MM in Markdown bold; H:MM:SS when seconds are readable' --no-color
**8:34:31**
